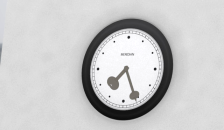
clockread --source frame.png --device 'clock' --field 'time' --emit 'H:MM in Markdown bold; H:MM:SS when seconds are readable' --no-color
**7:26**
